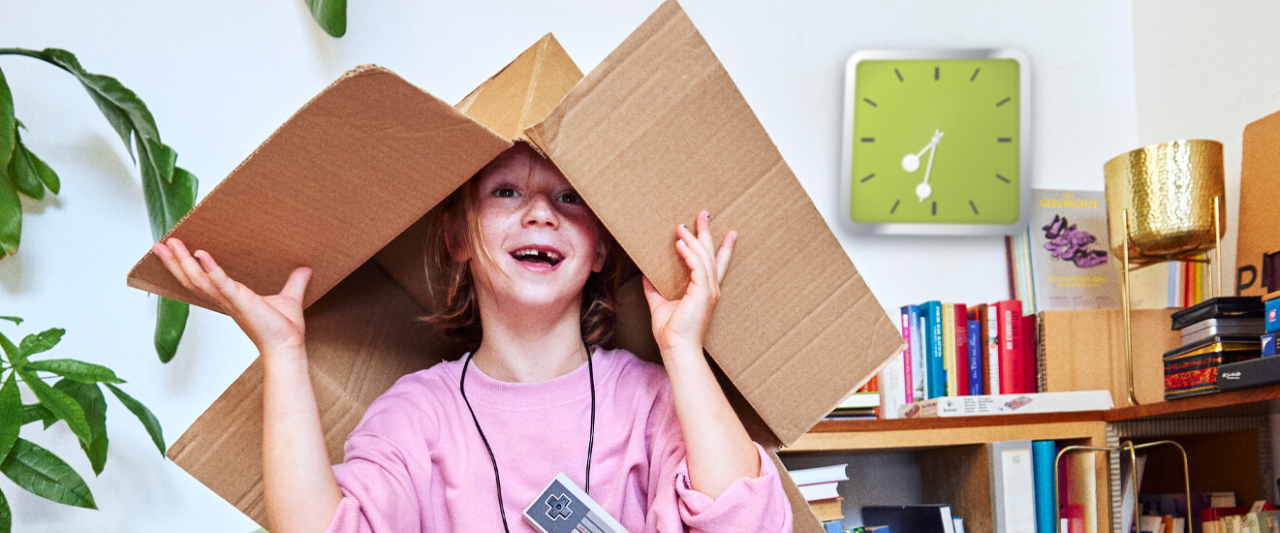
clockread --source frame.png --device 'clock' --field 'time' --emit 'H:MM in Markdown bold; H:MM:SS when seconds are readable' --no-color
**7:32**
